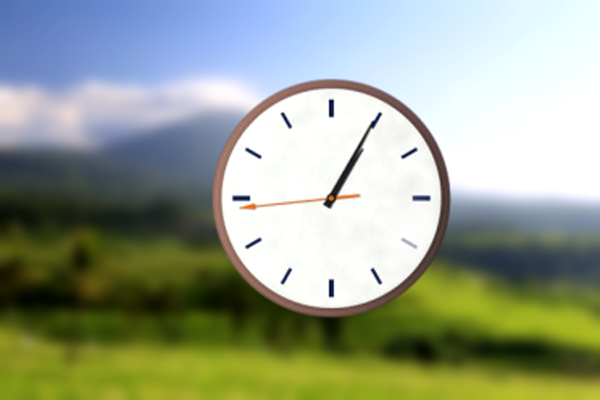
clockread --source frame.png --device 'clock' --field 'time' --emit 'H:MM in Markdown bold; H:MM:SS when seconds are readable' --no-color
**1:04:44**
